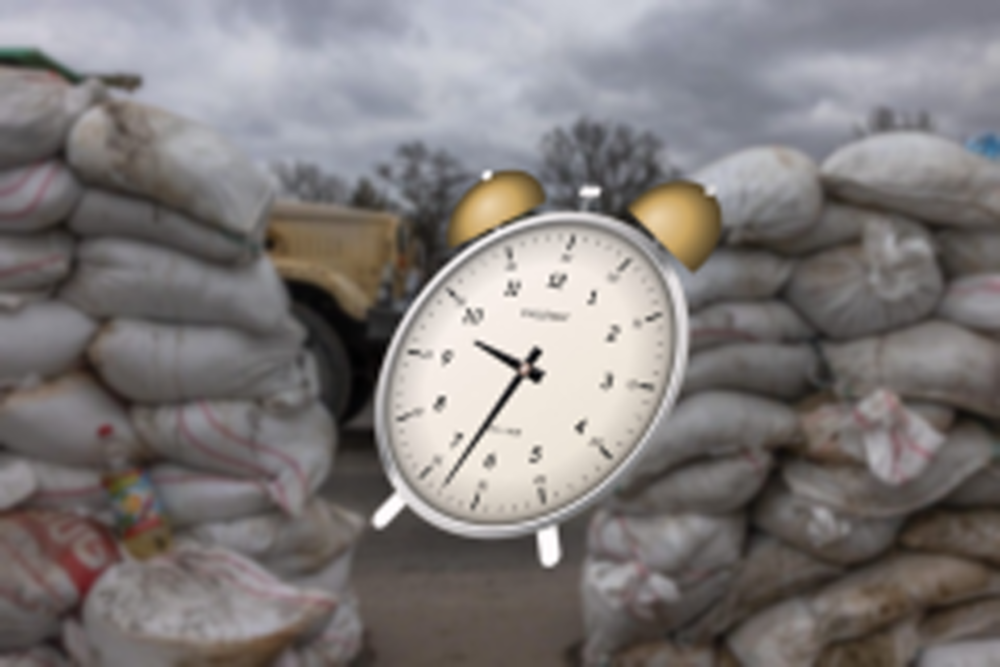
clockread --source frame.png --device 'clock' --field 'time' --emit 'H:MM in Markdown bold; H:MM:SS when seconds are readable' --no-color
**9:33**
